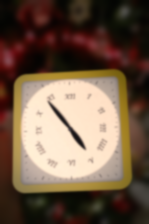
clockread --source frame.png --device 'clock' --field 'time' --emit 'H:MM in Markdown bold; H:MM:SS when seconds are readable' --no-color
**4:54**
